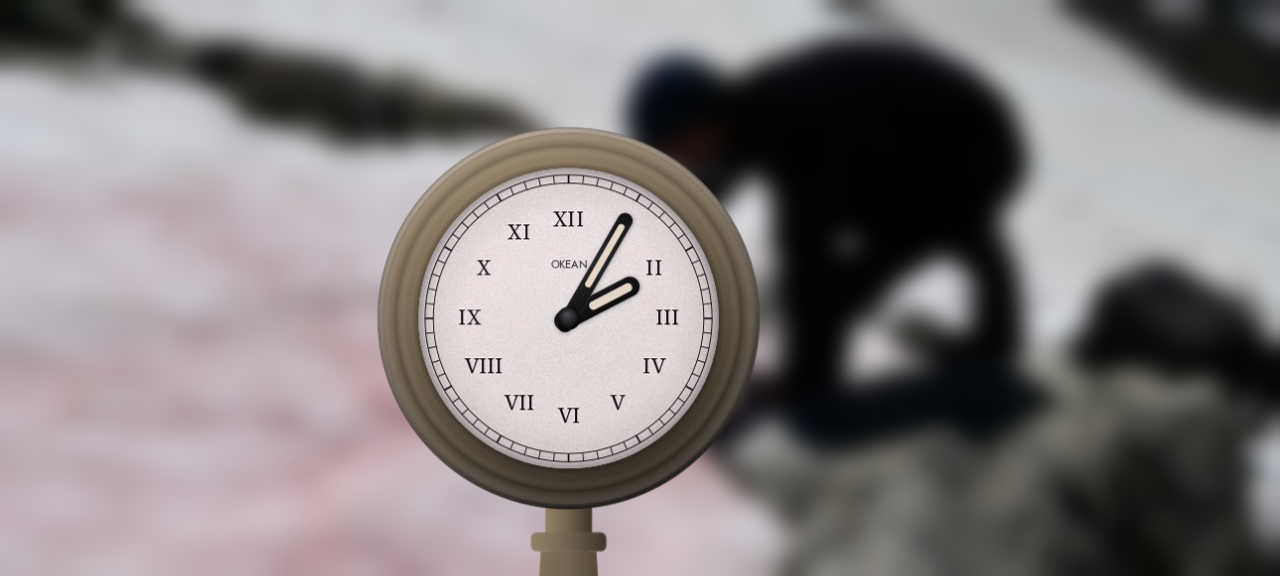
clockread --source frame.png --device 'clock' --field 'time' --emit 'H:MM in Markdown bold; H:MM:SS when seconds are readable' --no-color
**2:05**
